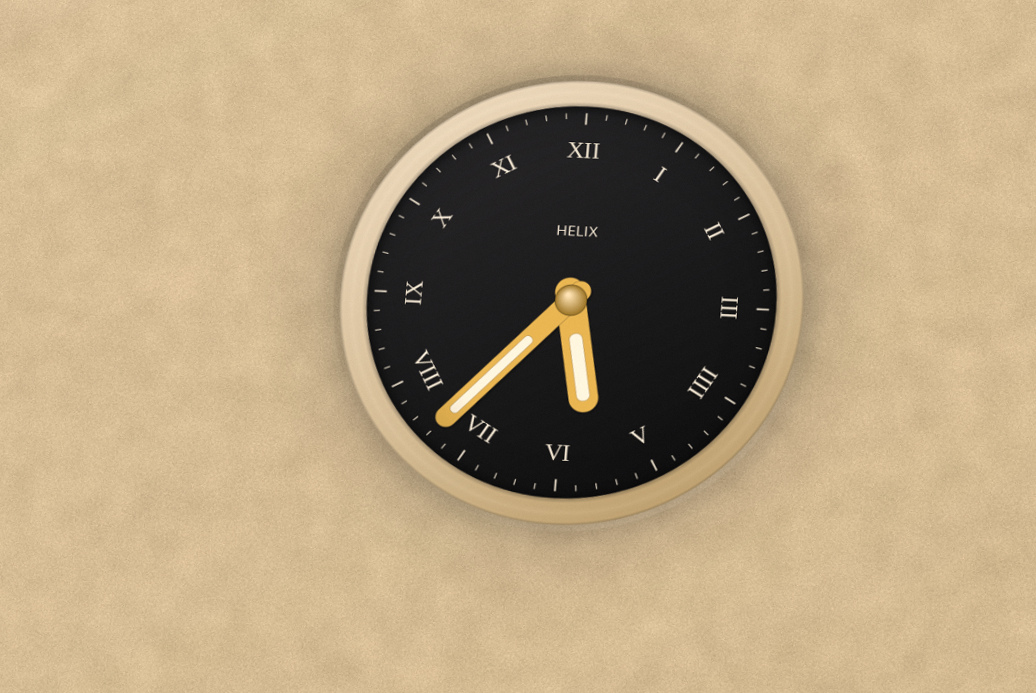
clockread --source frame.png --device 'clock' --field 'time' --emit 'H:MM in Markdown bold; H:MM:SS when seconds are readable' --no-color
**5:37**
